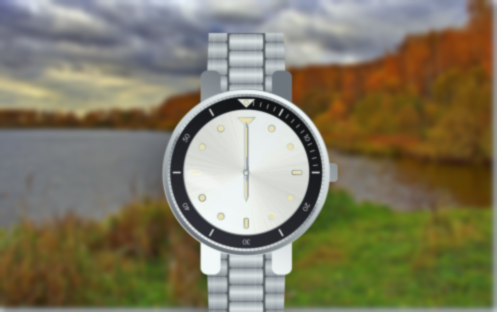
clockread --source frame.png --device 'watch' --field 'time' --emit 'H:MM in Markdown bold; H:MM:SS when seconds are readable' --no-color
**6:00**
